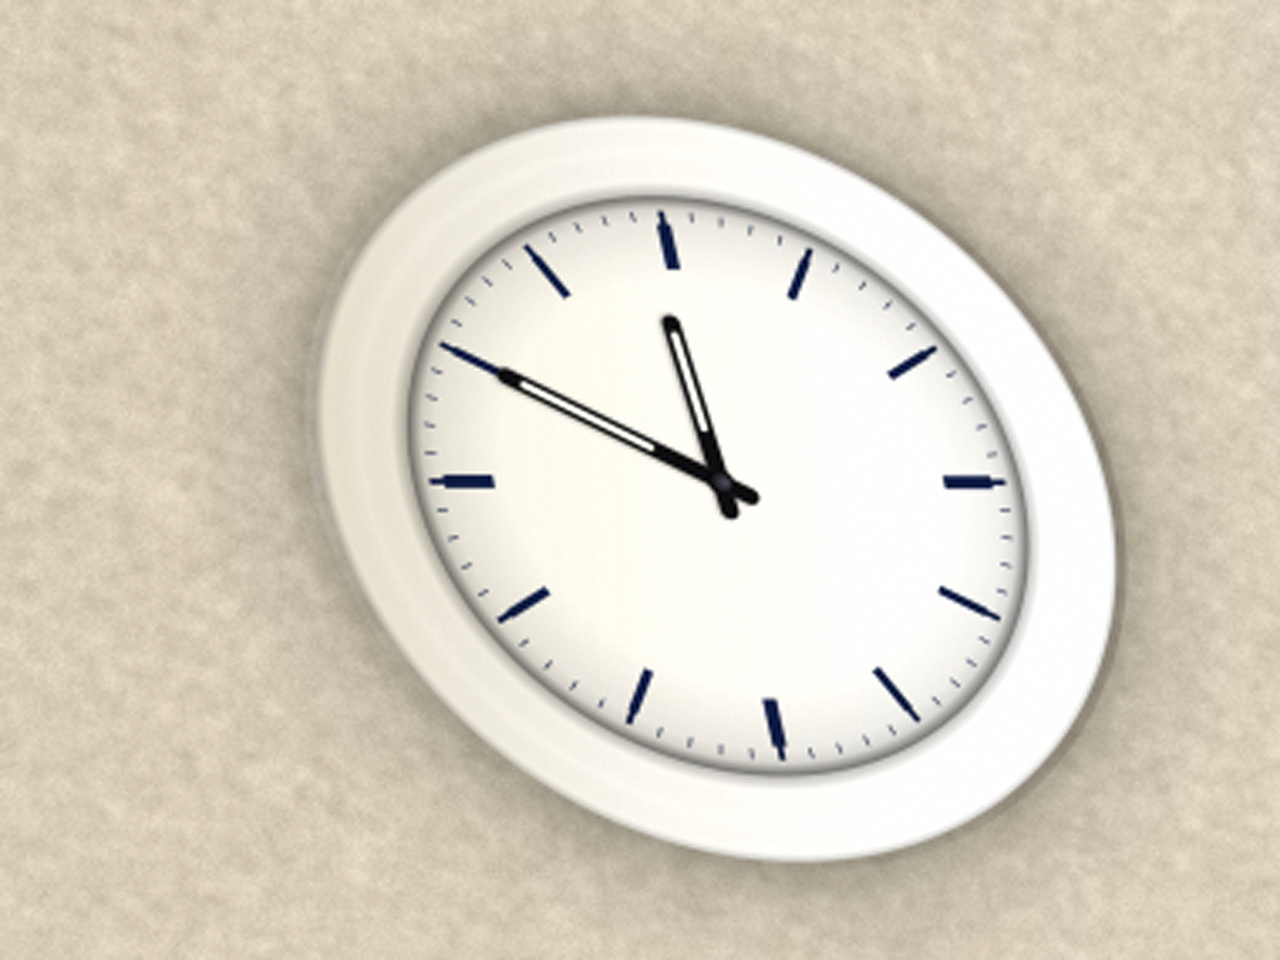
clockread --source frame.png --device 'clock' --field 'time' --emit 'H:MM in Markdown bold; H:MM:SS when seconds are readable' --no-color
**11:50**
